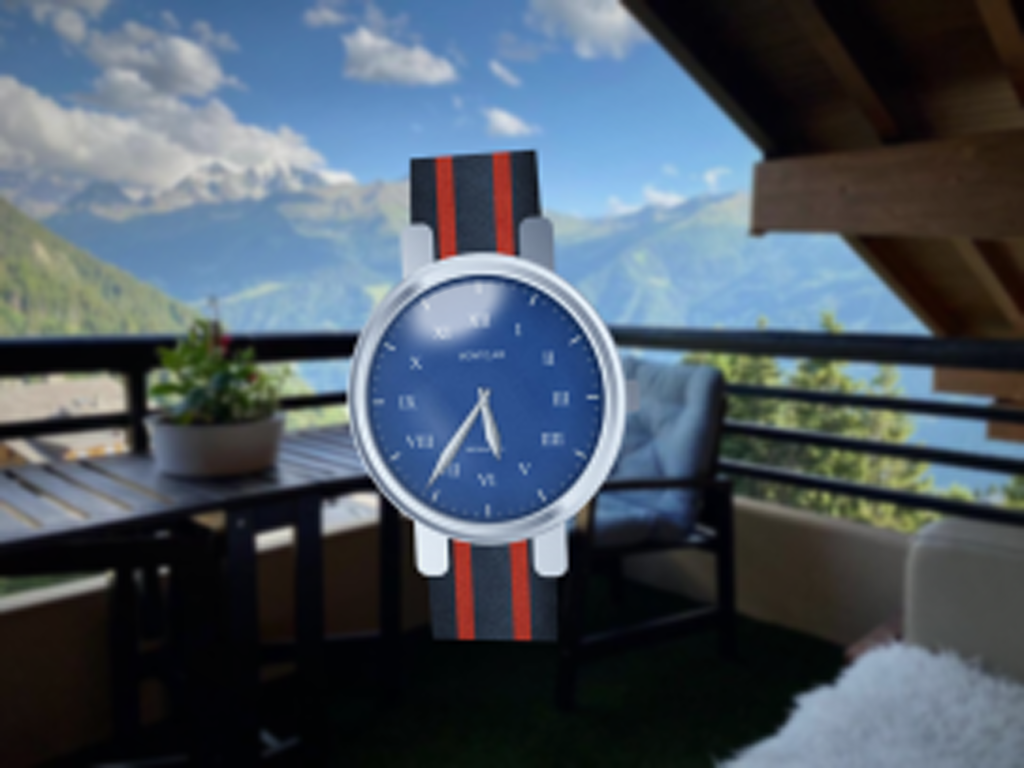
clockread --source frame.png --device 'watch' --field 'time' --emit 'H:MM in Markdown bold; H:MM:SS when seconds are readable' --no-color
**5:36**
